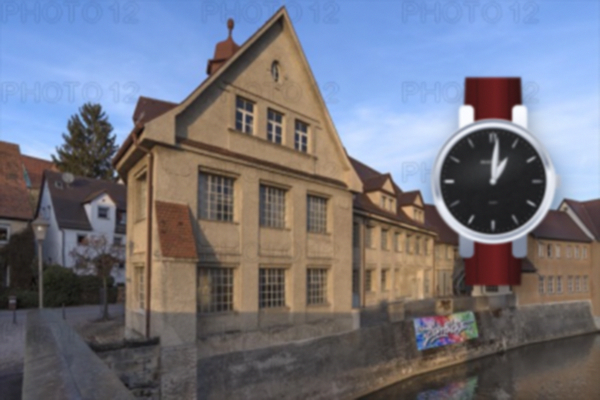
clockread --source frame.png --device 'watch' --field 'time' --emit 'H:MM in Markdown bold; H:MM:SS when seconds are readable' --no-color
**1:01**
